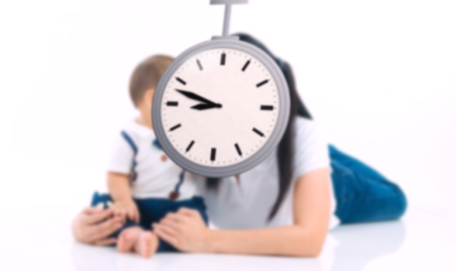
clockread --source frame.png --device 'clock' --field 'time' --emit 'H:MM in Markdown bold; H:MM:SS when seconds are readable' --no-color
**8:48**
